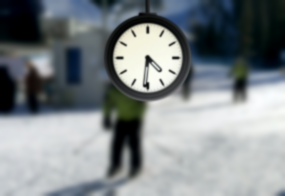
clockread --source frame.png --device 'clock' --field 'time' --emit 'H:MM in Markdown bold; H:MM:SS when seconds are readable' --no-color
**4:31**
